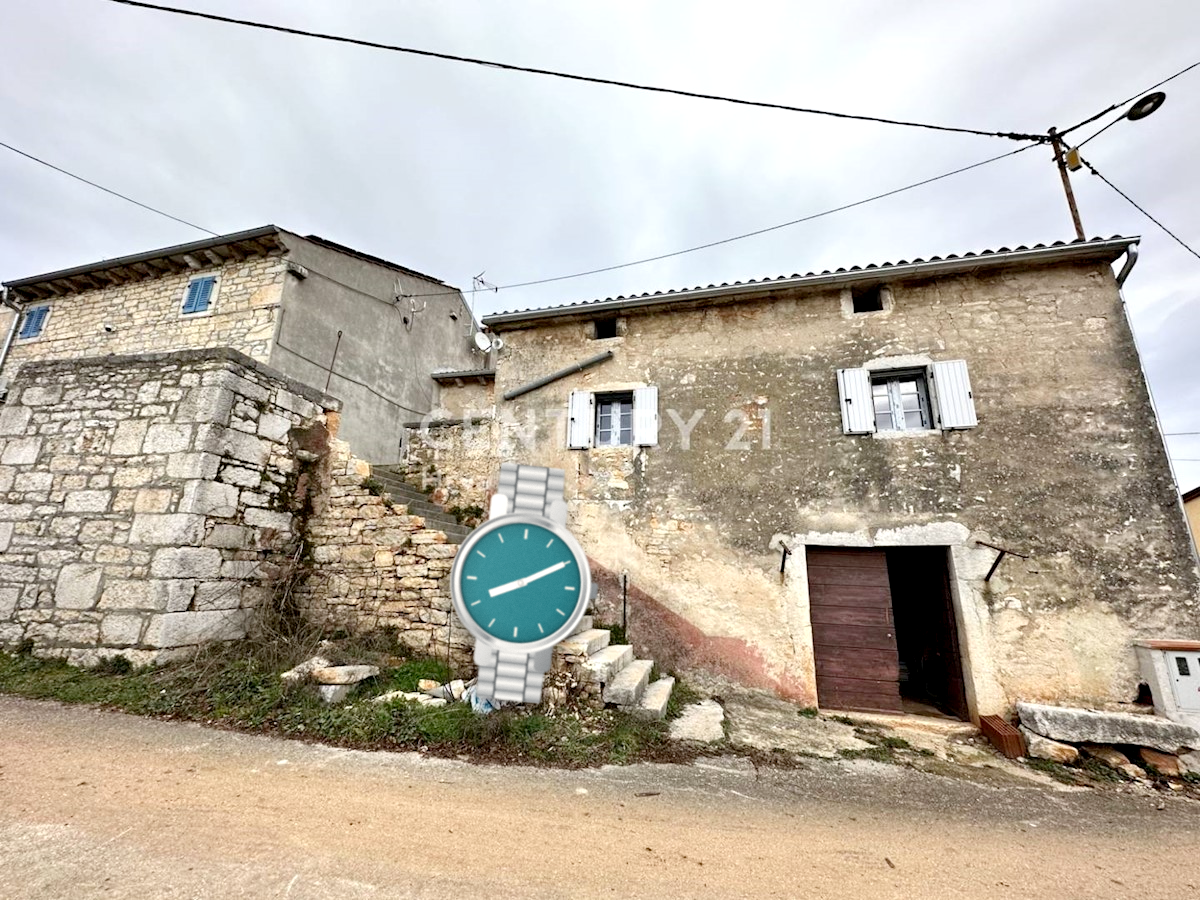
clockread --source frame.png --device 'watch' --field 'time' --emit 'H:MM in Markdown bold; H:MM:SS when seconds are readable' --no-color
**8:10**
